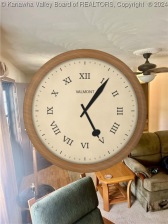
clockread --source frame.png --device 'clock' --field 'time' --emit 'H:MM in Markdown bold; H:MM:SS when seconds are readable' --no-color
**5:06**
